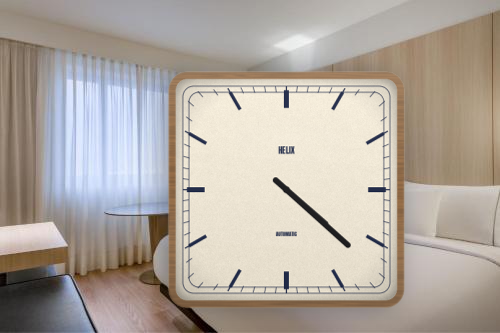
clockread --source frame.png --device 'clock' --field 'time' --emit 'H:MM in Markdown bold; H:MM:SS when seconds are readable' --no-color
**4:22**
